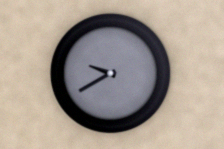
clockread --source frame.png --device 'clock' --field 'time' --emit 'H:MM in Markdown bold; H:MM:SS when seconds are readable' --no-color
**9:40**
